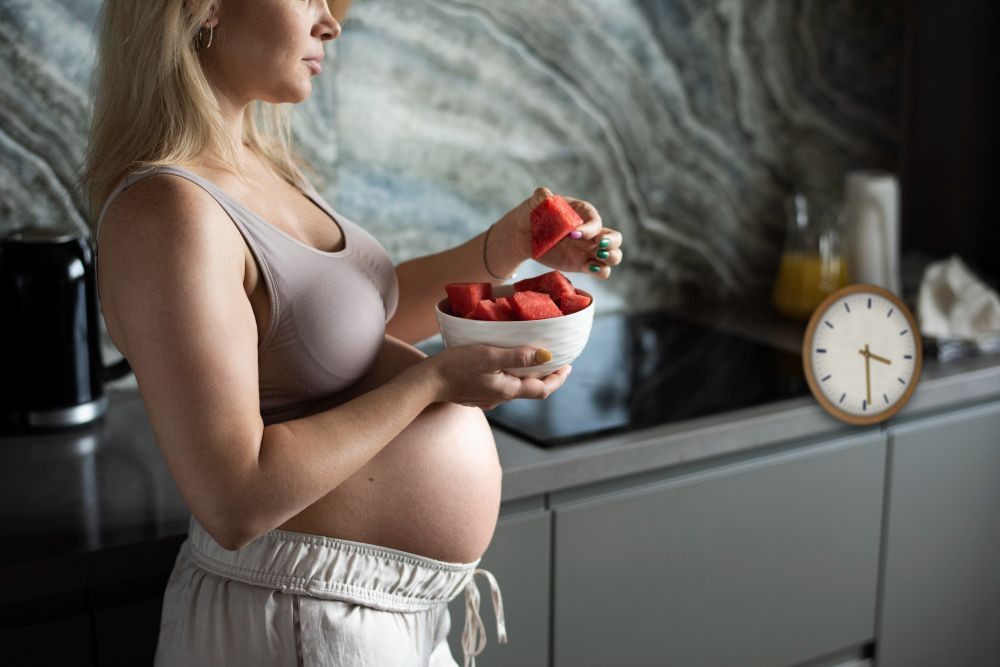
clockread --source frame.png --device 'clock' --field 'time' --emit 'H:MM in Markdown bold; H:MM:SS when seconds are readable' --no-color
**3:29**
